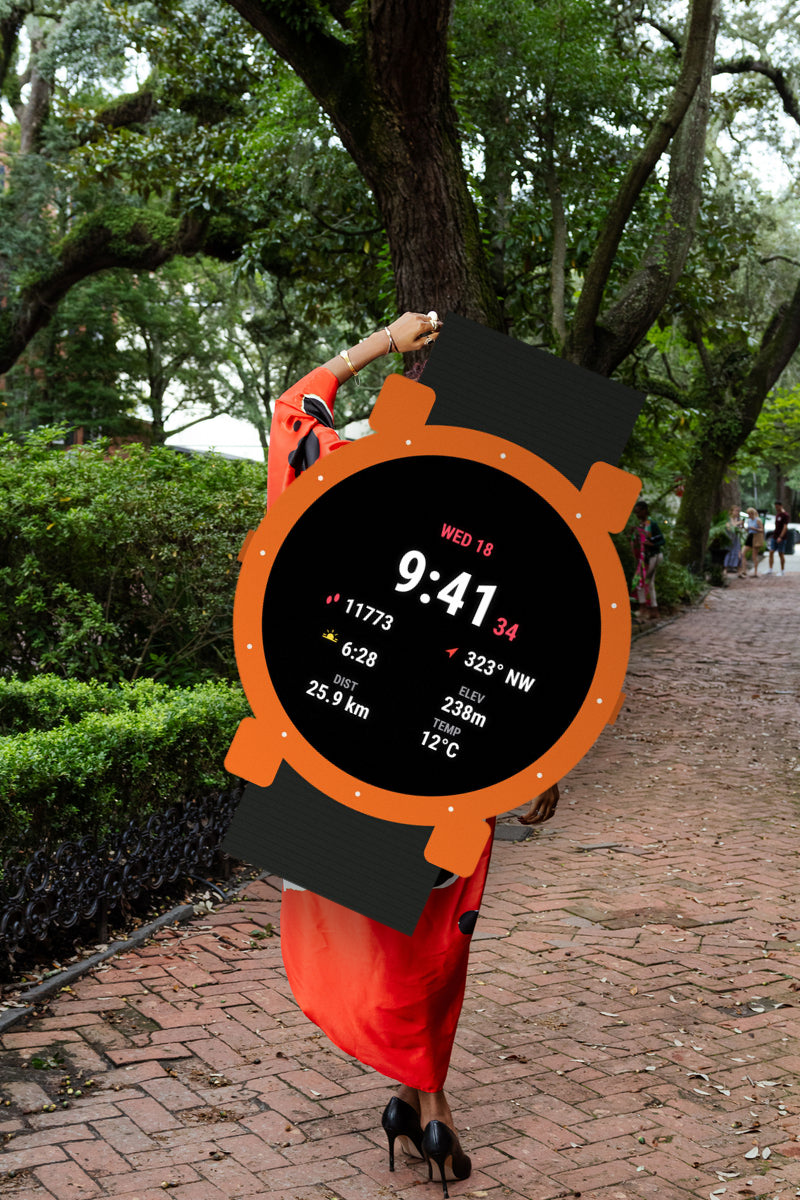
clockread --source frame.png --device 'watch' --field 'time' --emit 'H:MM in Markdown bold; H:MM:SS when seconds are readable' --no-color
**9:41:34**
